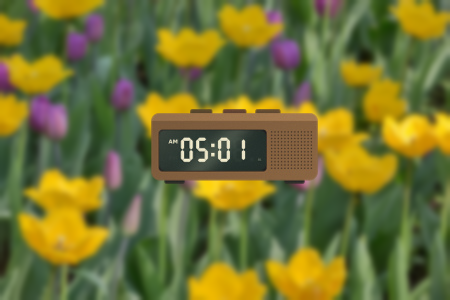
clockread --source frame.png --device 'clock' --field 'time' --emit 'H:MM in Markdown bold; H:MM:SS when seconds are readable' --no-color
**5:01**
